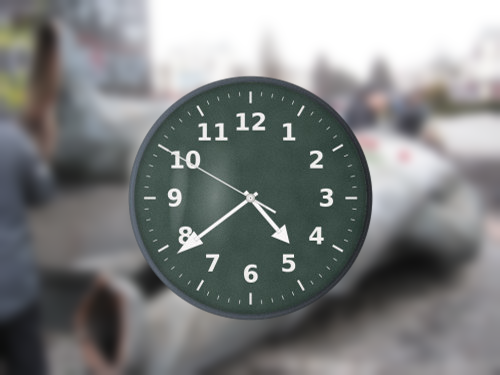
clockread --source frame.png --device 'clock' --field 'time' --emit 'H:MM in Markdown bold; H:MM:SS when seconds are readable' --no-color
**4:38:50**
